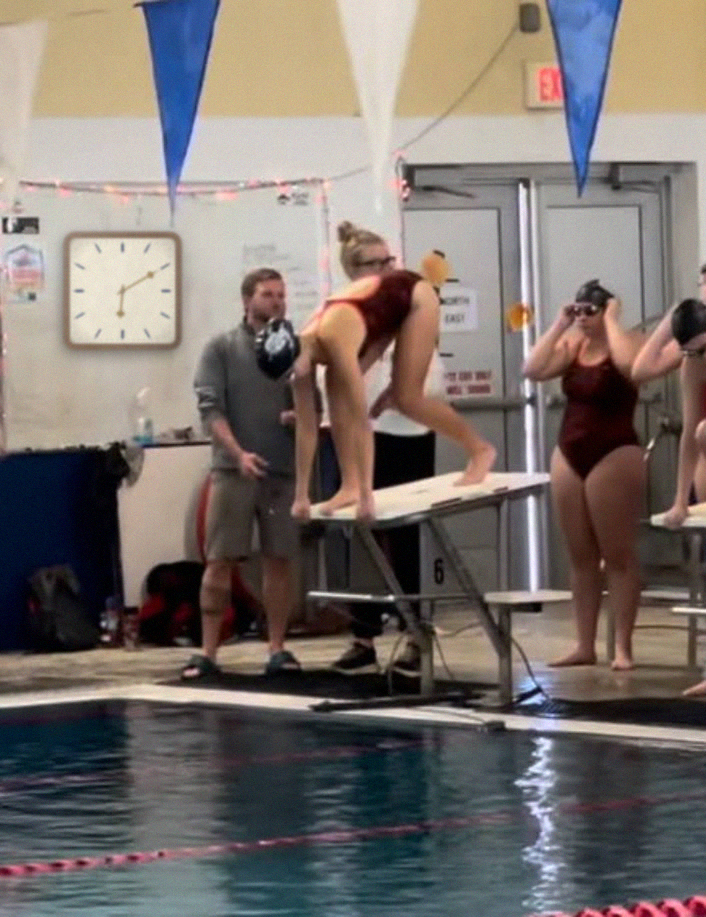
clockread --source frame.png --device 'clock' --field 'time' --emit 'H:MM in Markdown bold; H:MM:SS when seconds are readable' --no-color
**6:10**
